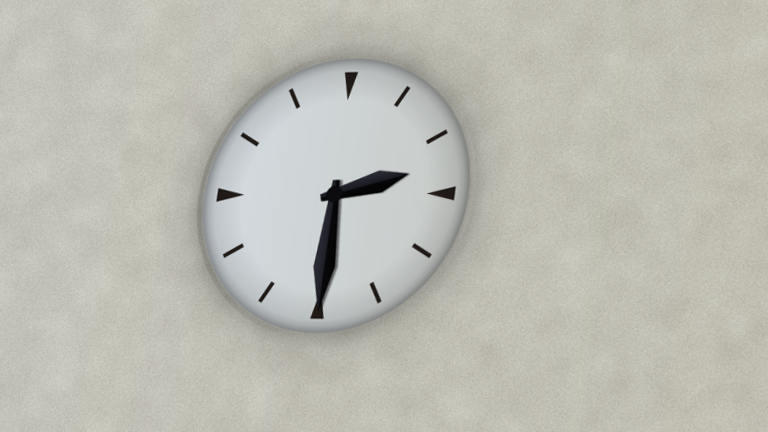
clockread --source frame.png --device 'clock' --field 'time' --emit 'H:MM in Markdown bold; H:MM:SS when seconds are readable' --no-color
**2:30**
